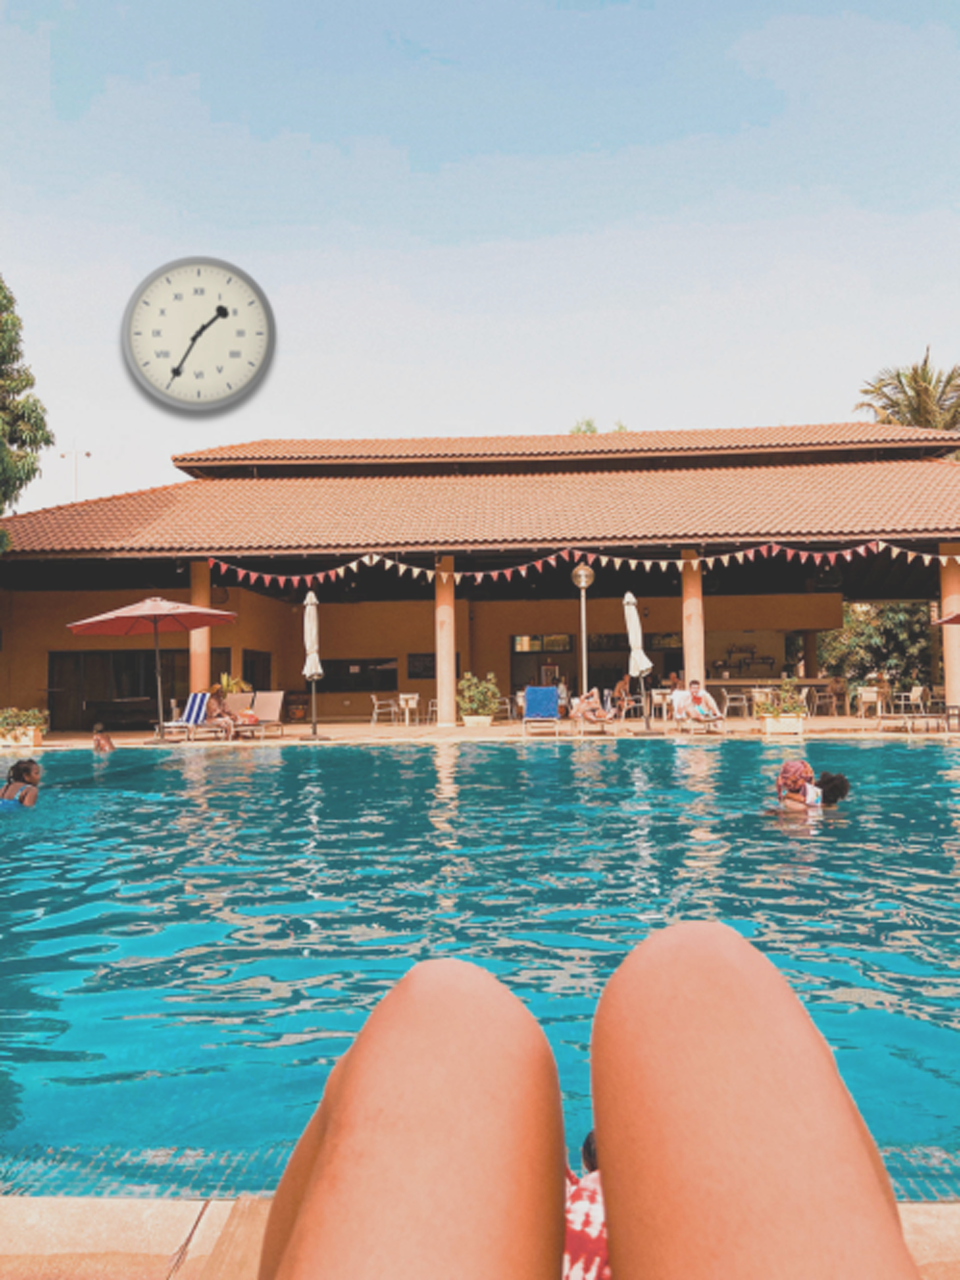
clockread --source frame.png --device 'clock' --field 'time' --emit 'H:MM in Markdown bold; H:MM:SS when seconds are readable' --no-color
**1:35**
